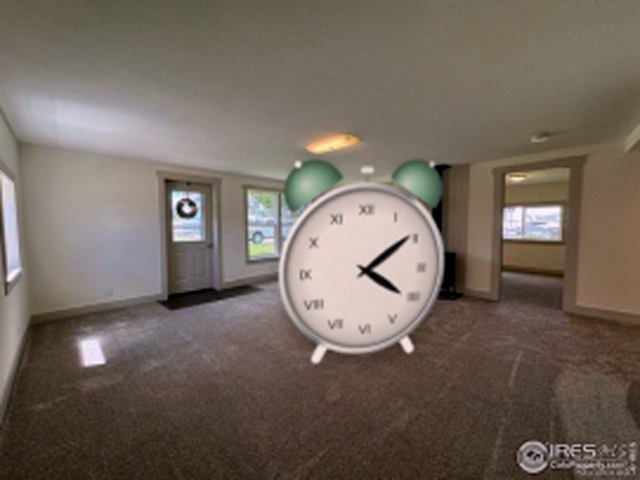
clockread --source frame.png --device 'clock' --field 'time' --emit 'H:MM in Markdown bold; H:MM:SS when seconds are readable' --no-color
**4:09**
